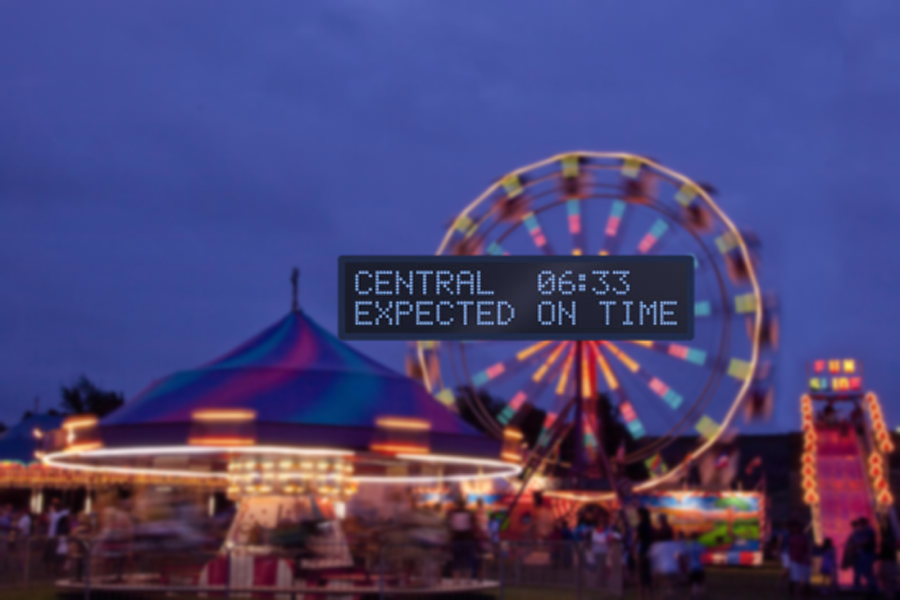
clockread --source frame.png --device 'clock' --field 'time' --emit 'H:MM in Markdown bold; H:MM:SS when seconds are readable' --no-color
**6:33**
